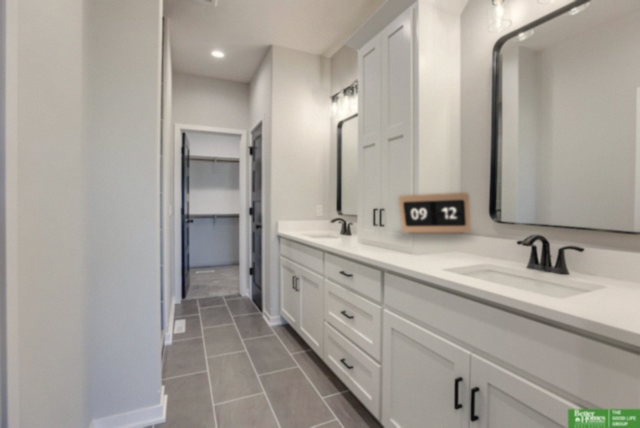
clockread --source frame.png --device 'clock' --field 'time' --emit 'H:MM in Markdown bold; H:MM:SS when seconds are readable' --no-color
**9:12**
